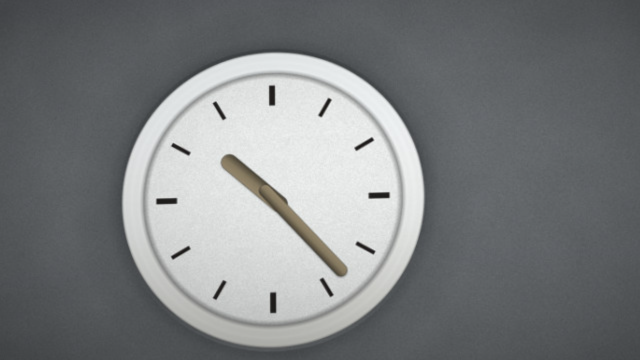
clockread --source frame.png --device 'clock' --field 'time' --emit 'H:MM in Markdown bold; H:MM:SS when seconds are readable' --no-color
**10:23**
